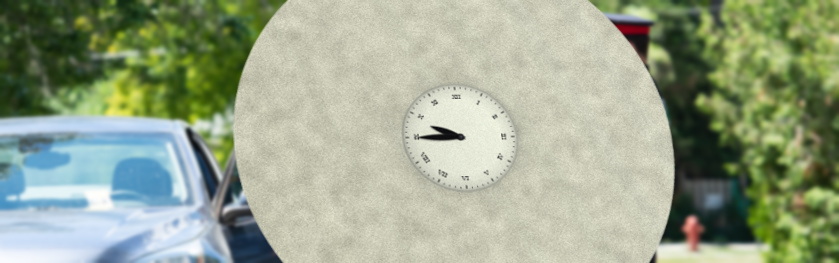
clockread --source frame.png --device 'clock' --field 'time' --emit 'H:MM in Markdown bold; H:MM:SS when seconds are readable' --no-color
**9:45**
